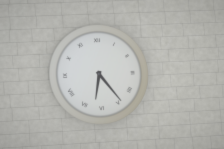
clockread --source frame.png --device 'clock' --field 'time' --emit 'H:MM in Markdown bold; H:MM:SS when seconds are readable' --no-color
**6:24**
